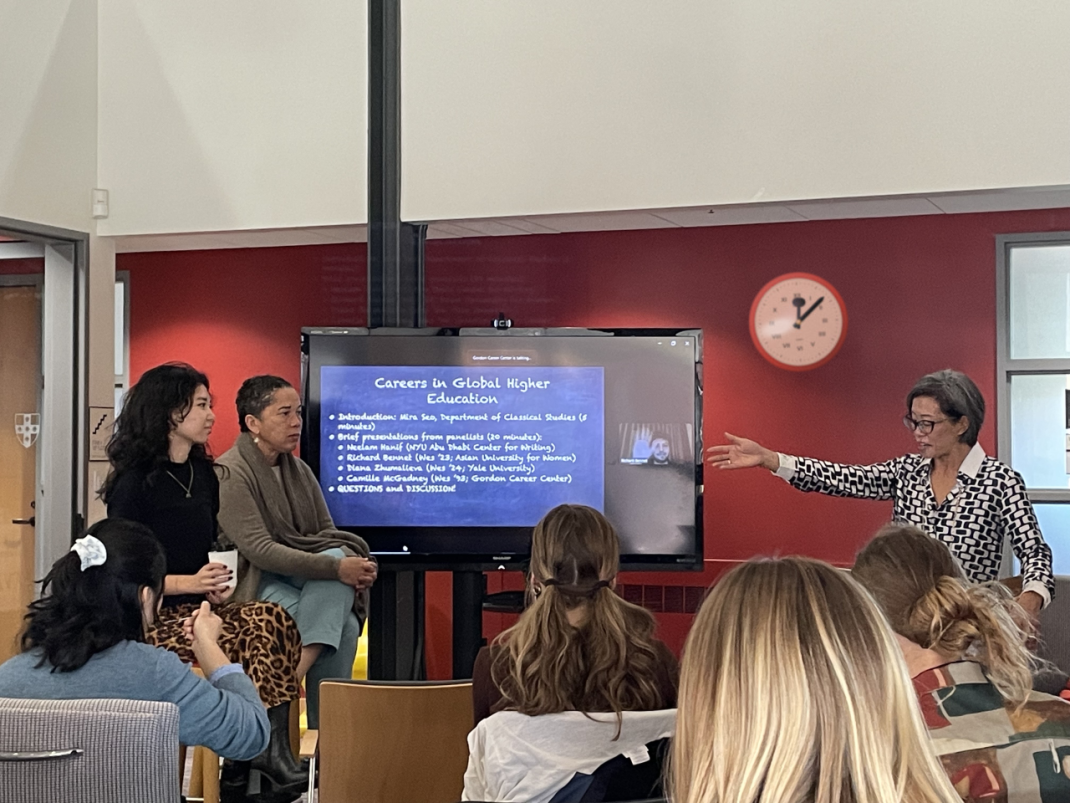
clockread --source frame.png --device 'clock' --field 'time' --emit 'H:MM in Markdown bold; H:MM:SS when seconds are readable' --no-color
**12:08**
